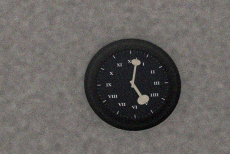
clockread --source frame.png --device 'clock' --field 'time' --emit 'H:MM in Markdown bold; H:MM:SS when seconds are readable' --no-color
**5:02**
